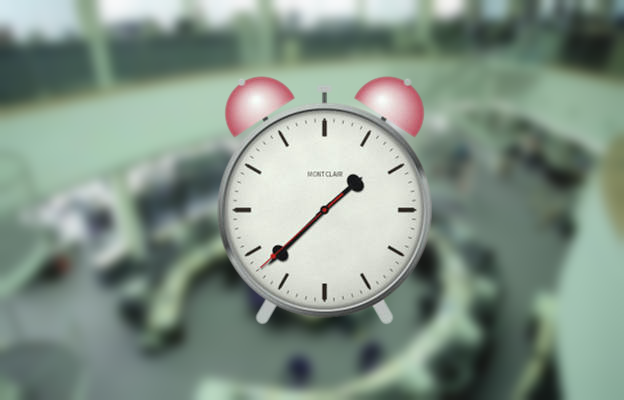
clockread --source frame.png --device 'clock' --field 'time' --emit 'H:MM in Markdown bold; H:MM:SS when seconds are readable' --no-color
**1:37:38**
